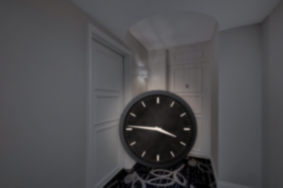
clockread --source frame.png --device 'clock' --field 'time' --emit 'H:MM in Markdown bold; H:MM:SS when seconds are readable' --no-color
**3:46**
